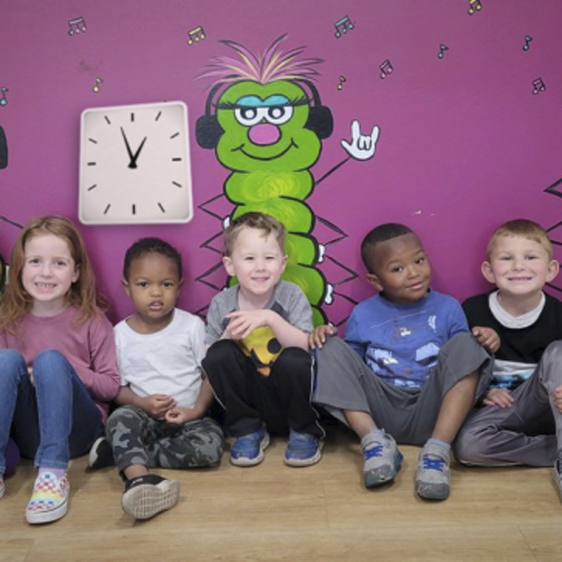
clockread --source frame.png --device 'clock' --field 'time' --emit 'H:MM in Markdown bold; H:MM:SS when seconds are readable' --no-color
**12:57**
